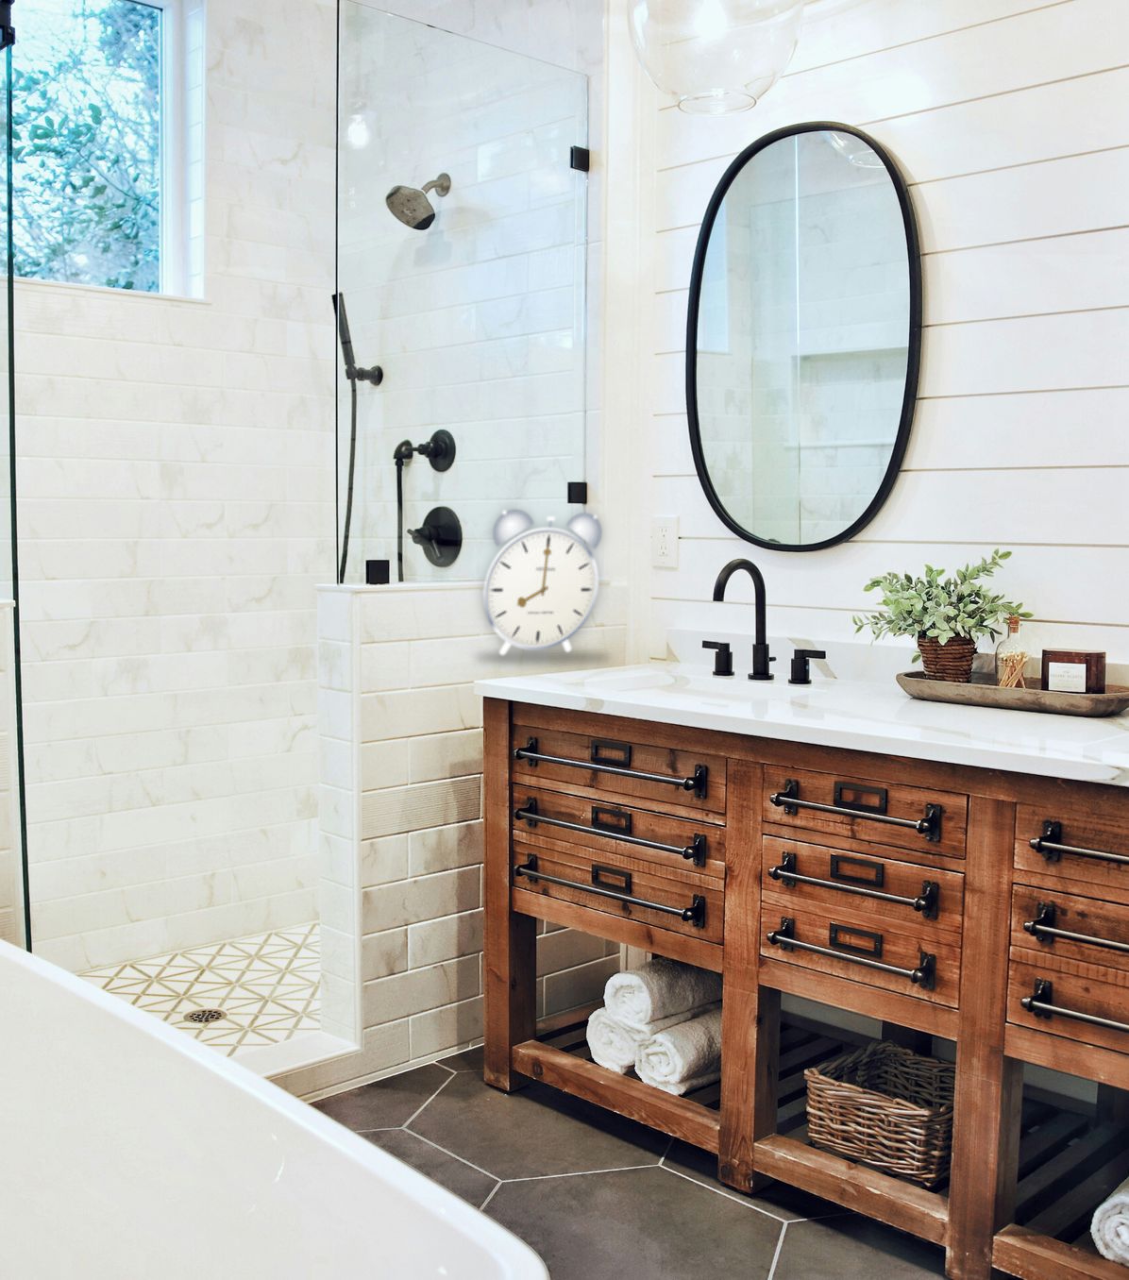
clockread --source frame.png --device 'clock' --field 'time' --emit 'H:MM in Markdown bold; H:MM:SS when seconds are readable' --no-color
**8:00**
